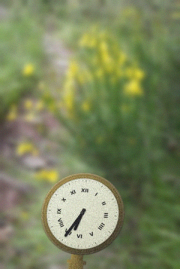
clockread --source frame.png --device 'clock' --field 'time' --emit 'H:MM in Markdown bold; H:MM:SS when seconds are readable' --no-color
**6:35**
